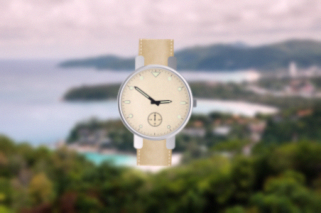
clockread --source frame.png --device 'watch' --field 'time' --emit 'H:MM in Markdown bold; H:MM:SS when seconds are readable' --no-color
**2:51**
